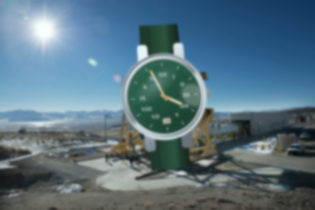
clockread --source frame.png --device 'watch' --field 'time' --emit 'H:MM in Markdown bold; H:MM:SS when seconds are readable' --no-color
**3:56**
